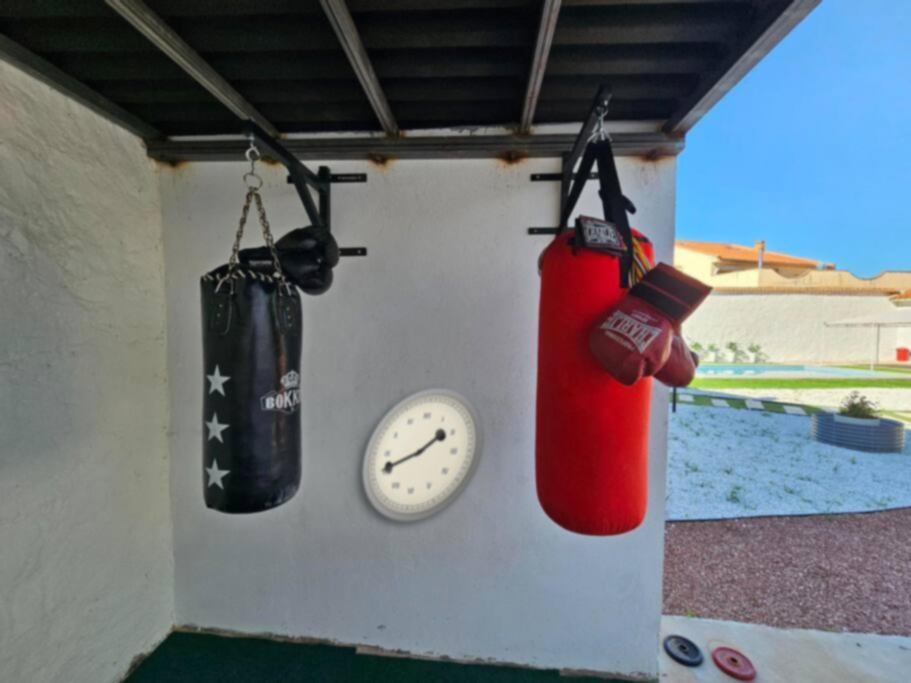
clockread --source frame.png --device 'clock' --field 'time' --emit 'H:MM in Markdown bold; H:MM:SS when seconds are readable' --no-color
**1:41**
